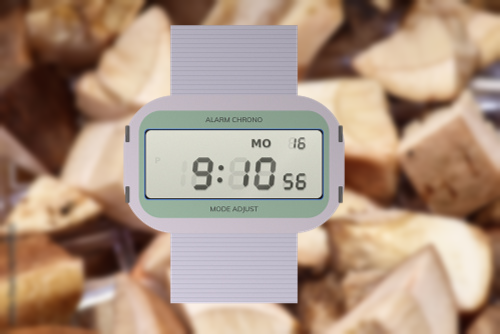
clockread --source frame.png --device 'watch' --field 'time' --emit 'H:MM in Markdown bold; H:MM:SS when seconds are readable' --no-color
**9:10:56**
